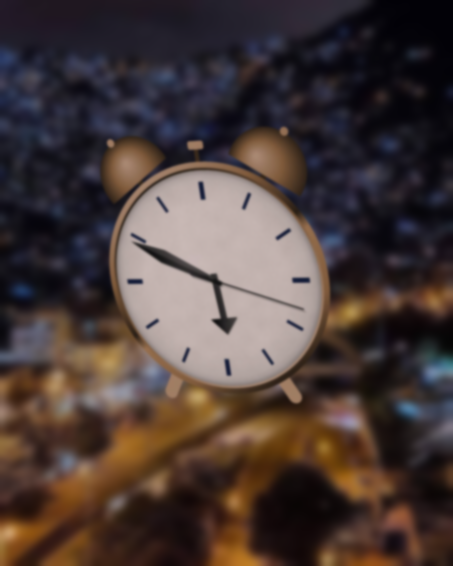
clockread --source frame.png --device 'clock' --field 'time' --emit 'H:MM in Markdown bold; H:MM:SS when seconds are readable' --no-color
**5:49:18**
